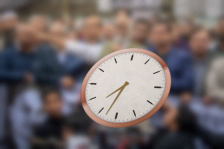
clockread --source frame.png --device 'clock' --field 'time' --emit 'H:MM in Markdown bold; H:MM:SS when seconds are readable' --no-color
**7:33**
